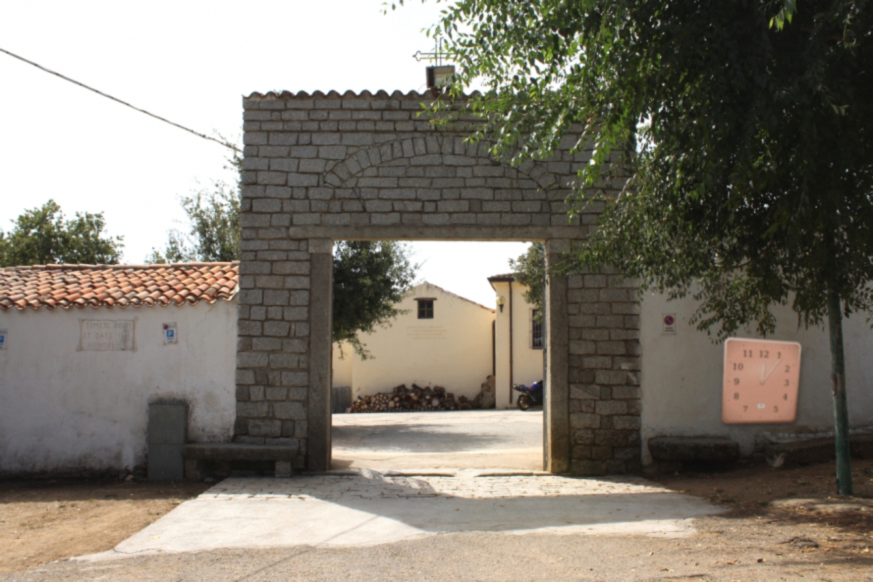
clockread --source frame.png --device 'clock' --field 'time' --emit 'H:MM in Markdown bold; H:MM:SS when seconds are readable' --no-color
**12:06**
